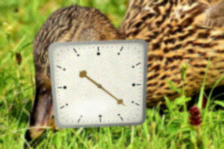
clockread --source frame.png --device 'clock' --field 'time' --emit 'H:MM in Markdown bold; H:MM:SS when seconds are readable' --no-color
**10:22**
